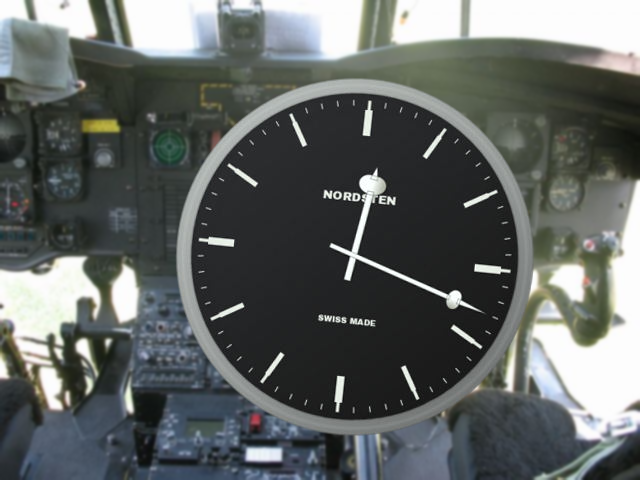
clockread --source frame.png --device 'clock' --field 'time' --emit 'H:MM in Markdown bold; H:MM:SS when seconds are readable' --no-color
**12:18**
